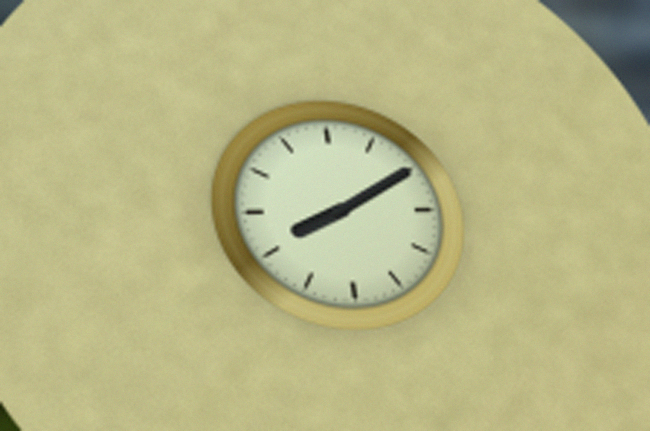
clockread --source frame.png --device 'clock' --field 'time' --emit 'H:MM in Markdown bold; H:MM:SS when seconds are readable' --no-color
**8:10**
